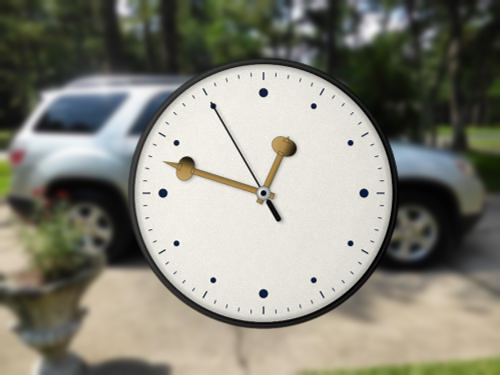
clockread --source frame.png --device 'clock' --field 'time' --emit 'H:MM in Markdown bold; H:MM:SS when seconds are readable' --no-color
**12:47:55**
